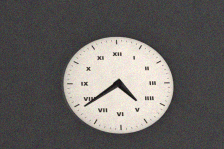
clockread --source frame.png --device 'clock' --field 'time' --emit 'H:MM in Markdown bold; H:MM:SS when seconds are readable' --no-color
**4:39**
